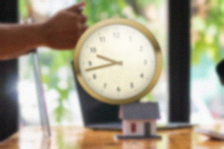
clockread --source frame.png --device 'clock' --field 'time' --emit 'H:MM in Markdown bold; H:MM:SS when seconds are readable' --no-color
**9:43**
